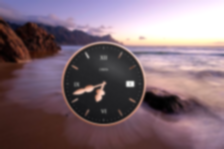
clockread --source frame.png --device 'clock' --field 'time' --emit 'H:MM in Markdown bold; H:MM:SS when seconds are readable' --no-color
**6:42**
